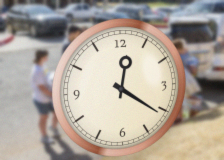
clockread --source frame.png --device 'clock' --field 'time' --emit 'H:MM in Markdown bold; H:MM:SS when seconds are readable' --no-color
**12:21**
